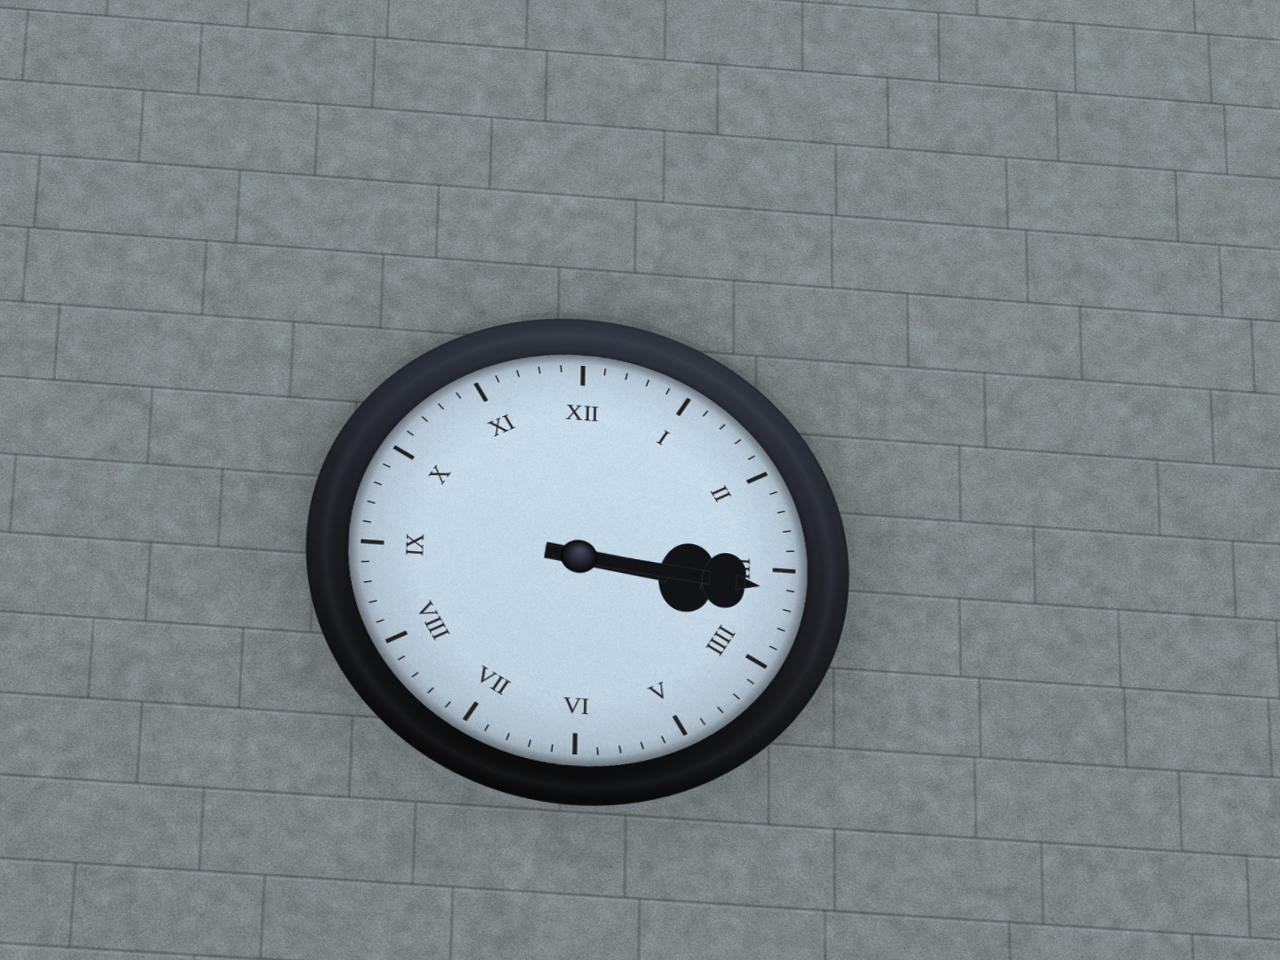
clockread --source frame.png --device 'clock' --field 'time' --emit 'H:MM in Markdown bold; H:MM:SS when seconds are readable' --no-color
**3:16**
